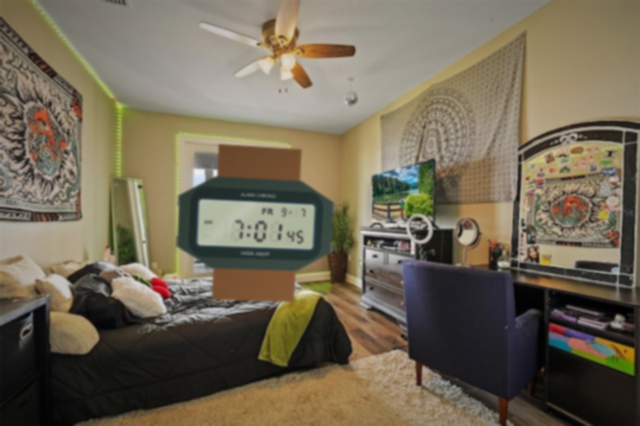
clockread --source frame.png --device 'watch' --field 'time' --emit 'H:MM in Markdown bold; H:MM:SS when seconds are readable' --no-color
**7:01:45**
